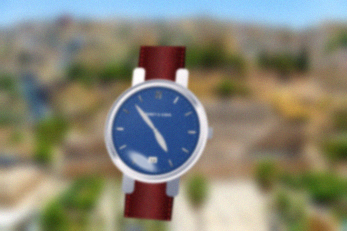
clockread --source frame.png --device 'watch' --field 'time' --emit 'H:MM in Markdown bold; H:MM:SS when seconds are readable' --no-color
**4:53**
